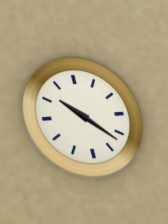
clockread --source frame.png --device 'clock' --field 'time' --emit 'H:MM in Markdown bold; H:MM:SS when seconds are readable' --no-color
**10:22**
